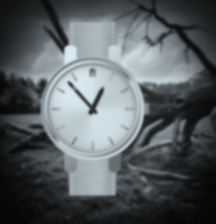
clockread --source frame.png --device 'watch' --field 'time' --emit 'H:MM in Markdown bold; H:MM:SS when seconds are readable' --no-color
**12:53**
